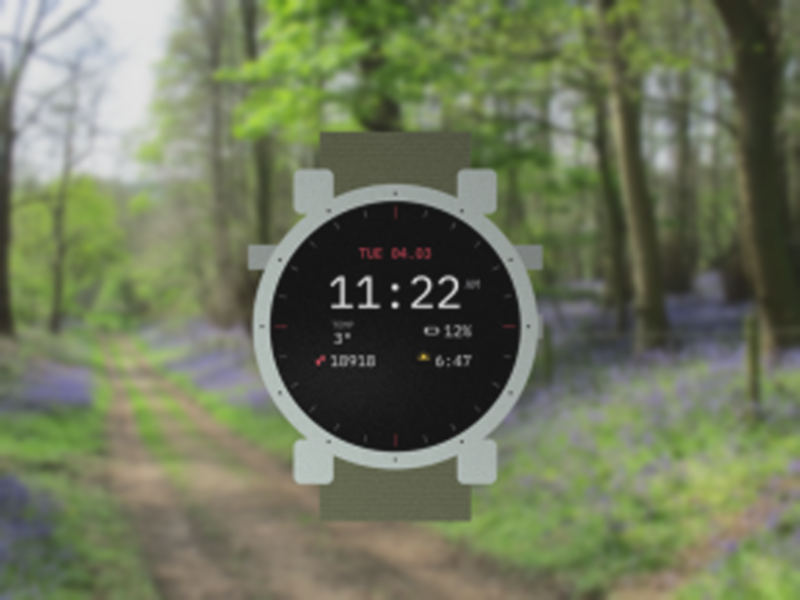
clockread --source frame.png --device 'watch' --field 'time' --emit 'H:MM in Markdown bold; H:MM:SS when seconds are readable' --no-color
**11:22**
